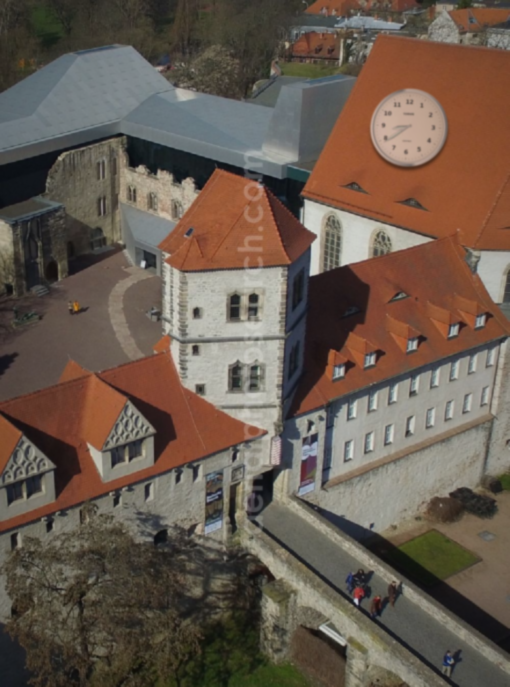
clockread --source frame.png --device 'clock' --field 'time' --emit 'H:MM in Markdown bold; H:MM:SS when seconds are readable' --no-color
**8:39**
